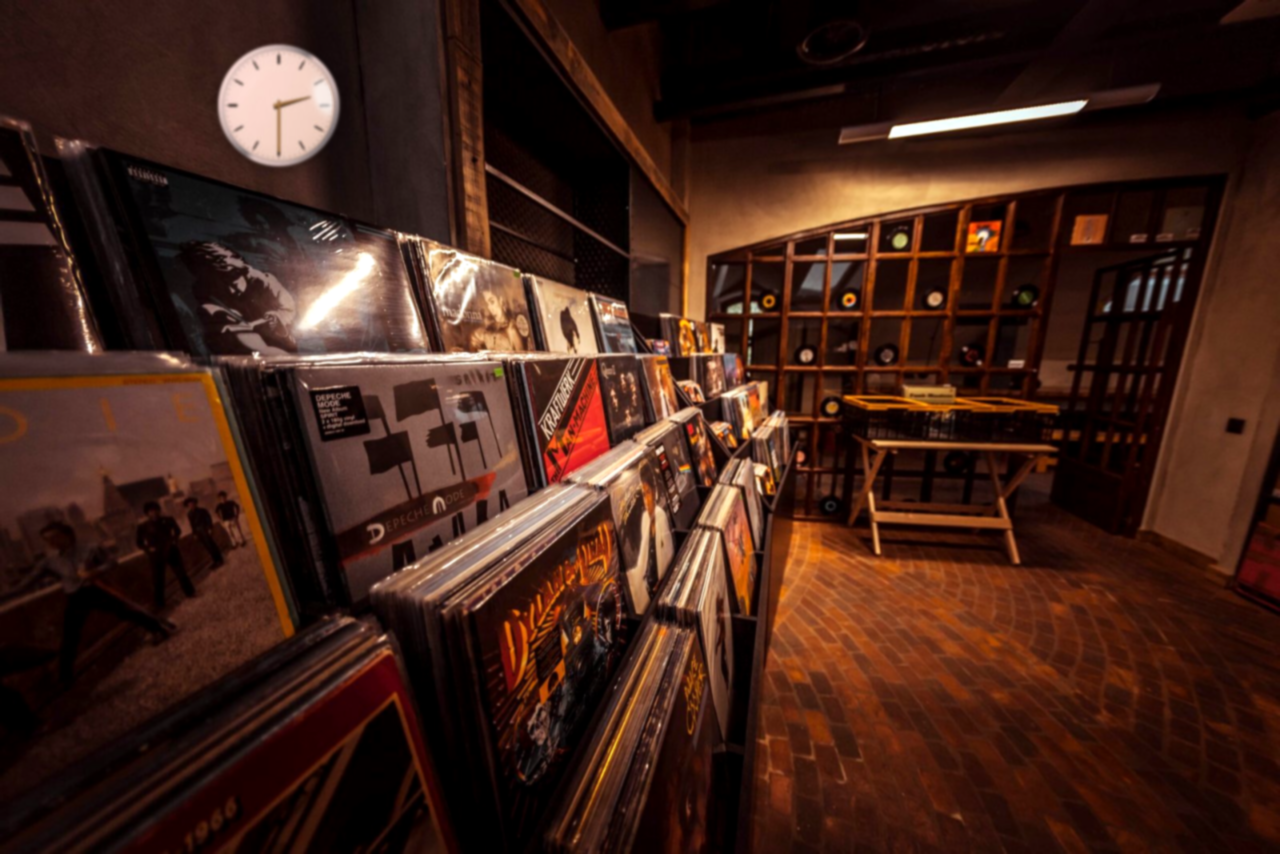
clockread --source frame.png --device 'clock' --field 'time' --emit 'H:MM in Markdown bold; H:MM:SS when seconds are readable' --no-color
**2:30**
